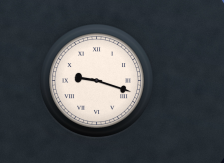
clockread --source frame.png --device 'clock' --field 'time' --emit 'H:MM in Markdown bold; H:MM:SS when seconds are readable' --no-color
**9:18**
